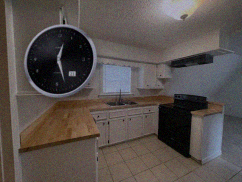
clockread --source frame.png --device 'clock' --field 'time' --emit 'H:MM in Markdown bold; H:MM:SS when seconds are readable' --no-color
**12:27**
